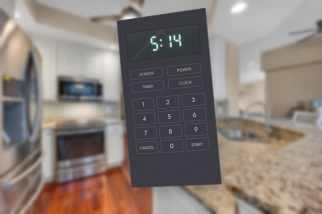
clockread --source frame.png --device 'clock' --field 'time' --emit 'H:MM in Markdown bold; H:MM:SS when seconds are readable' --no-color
**5:14**
